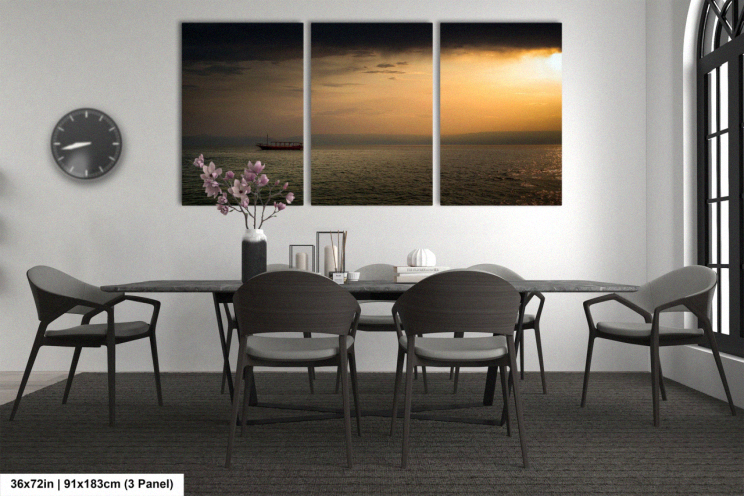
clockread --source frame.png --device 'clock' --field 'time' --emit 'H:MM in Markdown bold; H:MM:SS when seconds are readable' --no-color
**8:43**
